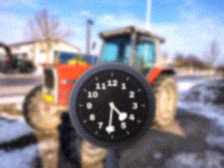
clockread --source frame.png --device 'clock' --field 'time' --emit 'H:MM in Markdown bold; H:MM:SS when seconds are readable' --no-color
**4:31**
